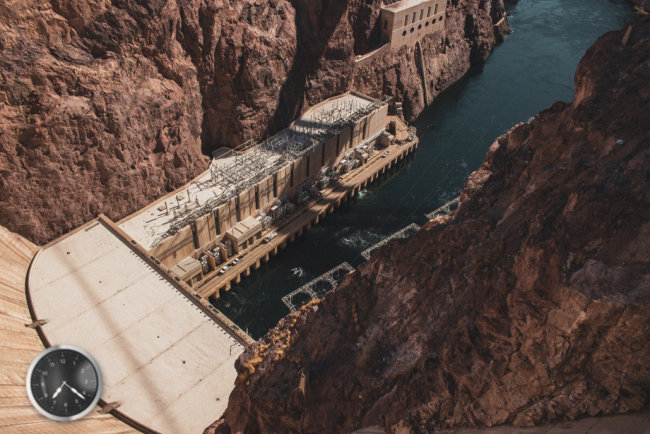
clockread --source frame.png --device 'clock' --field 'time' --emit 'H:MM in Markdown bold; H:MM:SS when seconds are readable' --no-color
**7:22**
